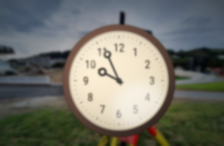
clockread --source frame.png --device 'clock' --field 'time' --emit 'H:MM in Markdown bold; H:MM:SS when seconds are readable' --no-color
**9:56**
